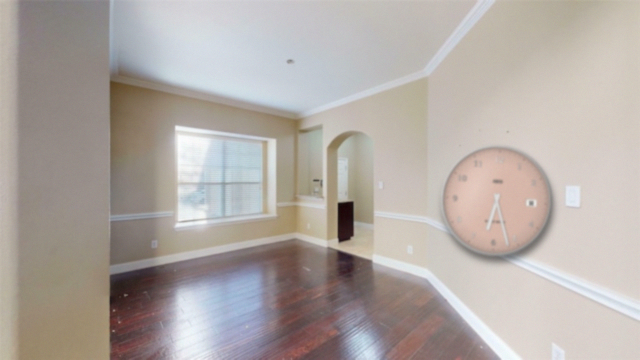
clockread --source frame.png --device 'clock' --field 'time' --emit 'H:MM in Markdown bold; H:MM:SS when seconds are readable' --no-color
**6:27**
